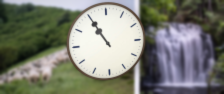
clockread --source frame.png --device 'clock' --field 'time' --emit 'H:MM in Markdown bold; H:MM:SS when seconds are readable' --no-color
**10:55**
